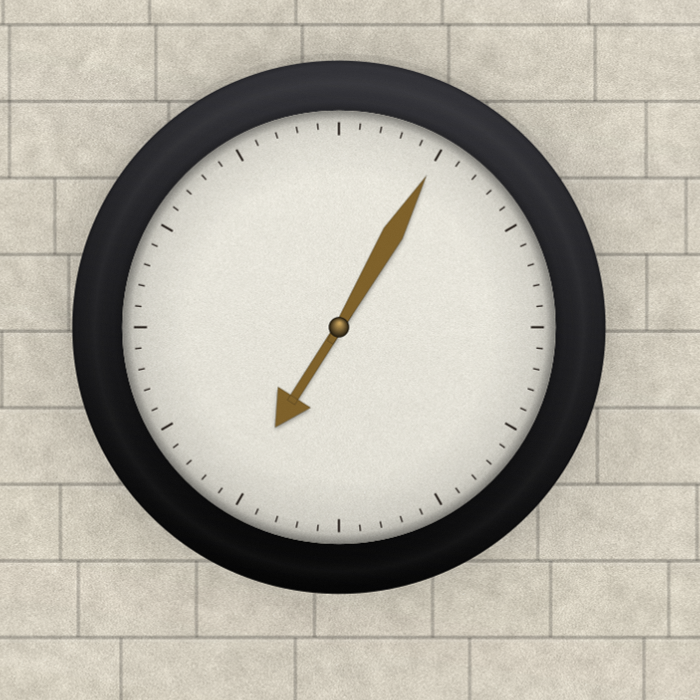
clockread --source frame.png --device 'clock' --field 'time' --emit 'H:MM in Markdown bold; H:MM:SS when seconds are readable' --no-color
**7:05**
